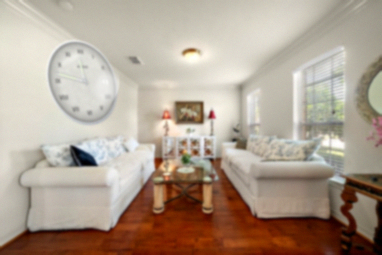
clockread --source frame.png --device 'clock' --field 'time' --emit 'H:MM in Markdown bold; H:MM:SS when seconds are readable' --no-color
**11:47**
